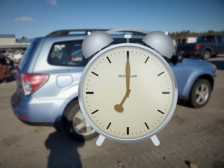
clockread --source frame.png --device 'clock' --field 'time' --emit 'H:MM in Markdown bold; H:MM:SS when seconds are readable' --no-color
**7:00**
